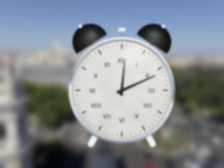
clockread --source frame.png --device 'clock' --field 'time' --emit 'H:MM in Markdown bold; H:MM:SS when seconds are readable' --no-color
**12:11**
